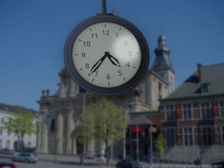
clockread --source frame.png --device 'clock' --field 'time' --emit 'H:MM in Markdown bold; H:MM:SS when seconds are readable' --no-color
**4:37**
